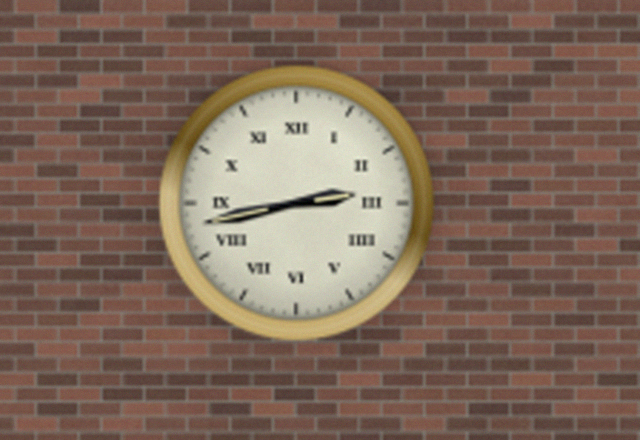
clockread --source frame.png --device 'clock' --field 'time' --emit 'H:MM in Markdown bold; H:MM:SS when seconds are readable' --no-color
**2:43**
